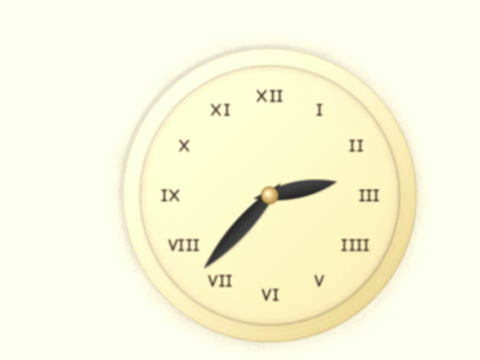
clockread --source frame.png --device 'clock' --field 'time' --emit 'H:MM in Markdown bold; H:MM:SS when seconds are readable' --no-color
**2:37**
